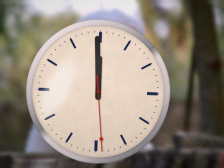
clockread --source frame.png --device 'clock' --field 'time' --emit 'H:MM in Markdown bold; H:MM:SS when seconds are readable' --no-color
**11:59:29**
